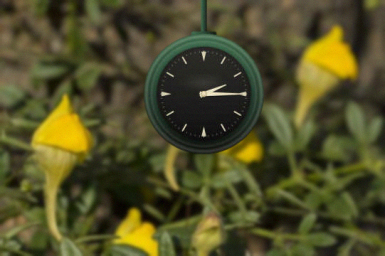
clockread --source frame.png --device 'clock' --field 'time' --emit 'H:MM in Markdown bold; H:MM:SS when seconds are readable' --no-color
**2:15**
